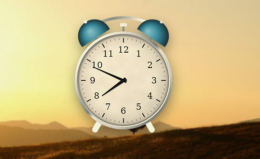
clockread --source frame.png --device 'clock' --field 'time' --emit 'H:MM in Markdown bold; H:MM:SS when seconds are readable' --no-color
**7:49**
